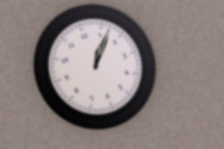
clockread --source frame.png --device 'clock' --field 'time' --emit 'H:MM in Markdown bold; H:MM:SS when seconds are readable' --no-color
**1:07**
